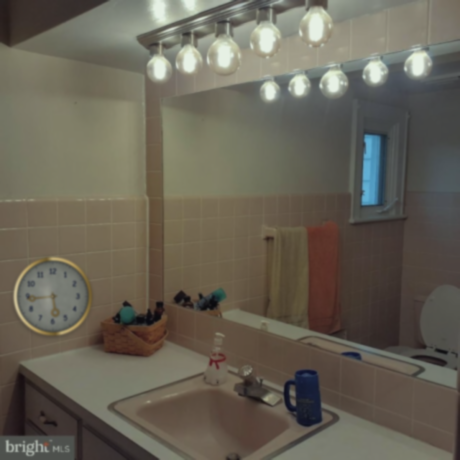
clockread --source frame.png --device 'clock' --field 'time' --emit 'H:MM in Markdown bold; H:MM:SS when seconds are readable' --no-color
**5:44**
